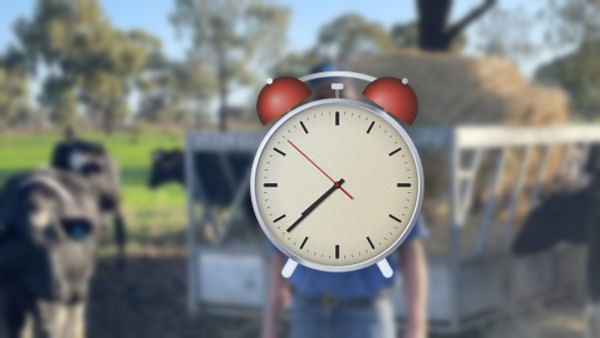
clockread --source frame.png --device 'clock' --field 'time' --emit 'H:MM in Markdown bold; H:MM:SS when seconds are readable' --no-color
**7:37:52**
